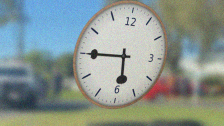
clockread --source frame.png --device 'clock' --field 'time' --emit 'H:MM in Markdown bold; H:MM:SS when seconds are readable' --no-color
**5:45**
